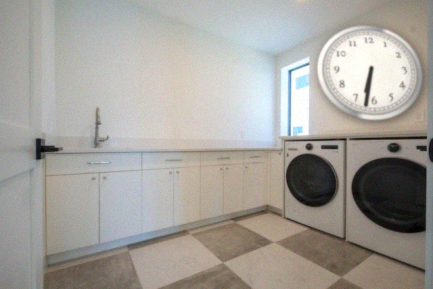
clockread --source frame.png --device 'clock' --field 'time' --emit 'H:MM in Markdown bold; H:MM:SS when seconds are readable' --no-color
**6:32**
